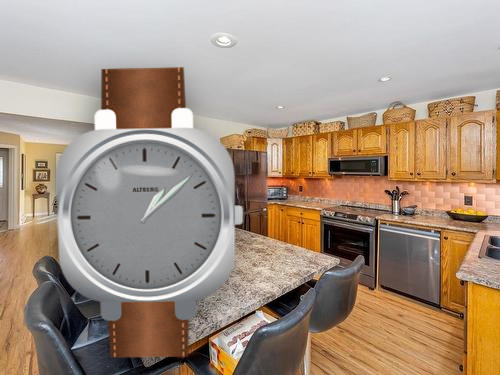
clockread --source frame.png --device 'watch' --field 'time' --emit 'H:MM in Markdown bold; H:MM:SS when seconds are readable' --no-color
**1:08**
